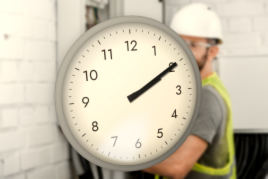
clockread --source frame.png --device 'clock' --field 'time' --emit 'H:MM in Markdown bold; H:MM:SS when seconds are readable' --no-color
**2:10**
